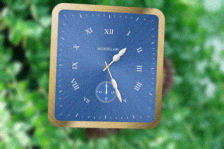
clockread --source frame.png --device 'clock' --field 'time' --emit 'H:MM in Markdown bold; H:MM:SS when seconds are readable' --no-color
**1:26**
